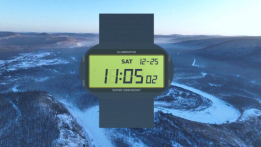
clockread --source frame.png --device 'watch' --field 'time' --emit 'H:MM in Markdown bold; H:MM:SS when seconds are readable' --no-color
**11:05:02**
